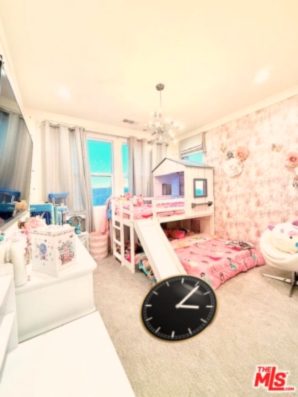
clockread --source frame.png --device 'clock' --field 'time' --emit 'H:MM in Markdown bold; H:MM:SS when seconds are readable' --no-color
**3:06**
